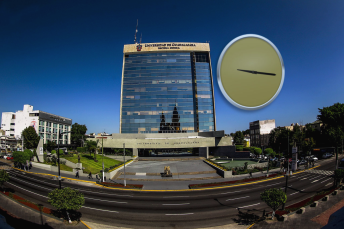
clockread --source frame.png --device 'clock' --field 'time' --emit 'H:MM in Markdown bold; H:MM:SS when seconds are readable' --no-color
**9:16**
